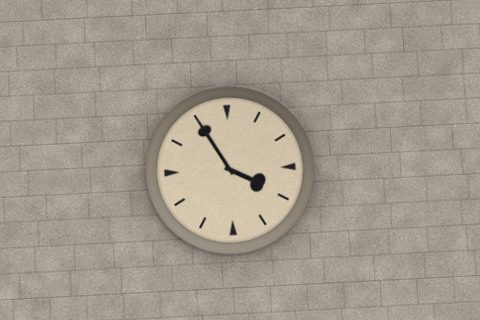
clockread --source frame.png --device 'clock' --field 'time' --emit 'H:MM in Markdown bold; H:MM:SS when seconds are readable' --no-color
**3:55**
